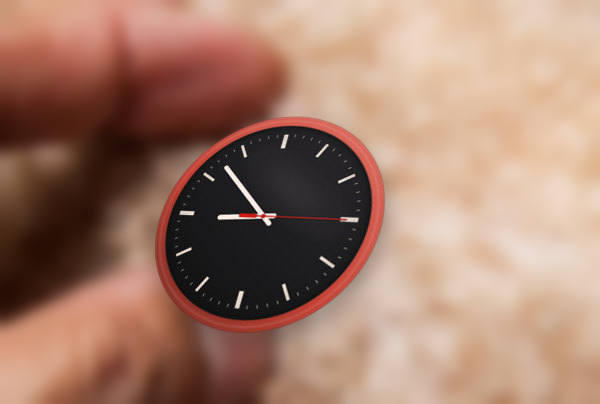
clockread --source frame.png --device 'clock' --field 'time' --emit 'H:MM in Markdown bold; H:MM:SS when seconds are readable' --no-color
**8:52:15**
